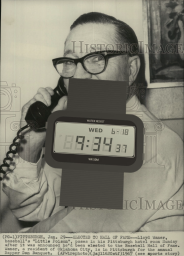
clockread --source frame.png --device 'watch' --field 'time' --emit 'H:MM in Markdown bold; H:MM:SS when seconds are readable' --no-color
**9:34:37**
